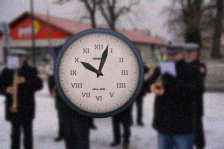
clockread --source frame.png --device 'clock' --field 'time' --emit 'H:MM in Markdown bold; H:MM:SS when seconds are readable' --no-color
**10:03**
